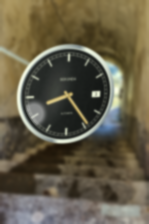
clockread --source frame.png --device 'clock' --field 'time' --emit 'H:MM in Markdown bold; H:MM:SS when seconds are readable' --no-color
**8:24**
